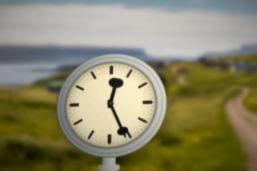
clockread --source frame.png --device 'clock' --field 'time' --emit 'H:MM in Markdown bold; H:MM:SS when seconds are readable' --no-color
**12:26**
